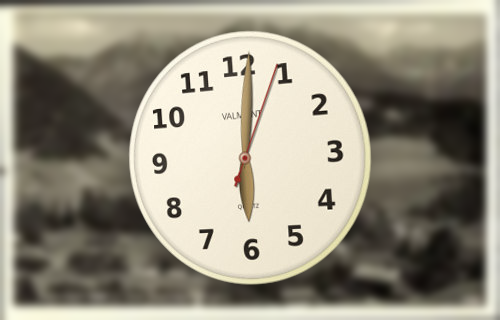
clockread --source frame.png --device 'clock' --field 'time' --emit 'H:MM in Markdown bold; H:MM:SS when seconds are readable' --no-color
**6:01:04**
